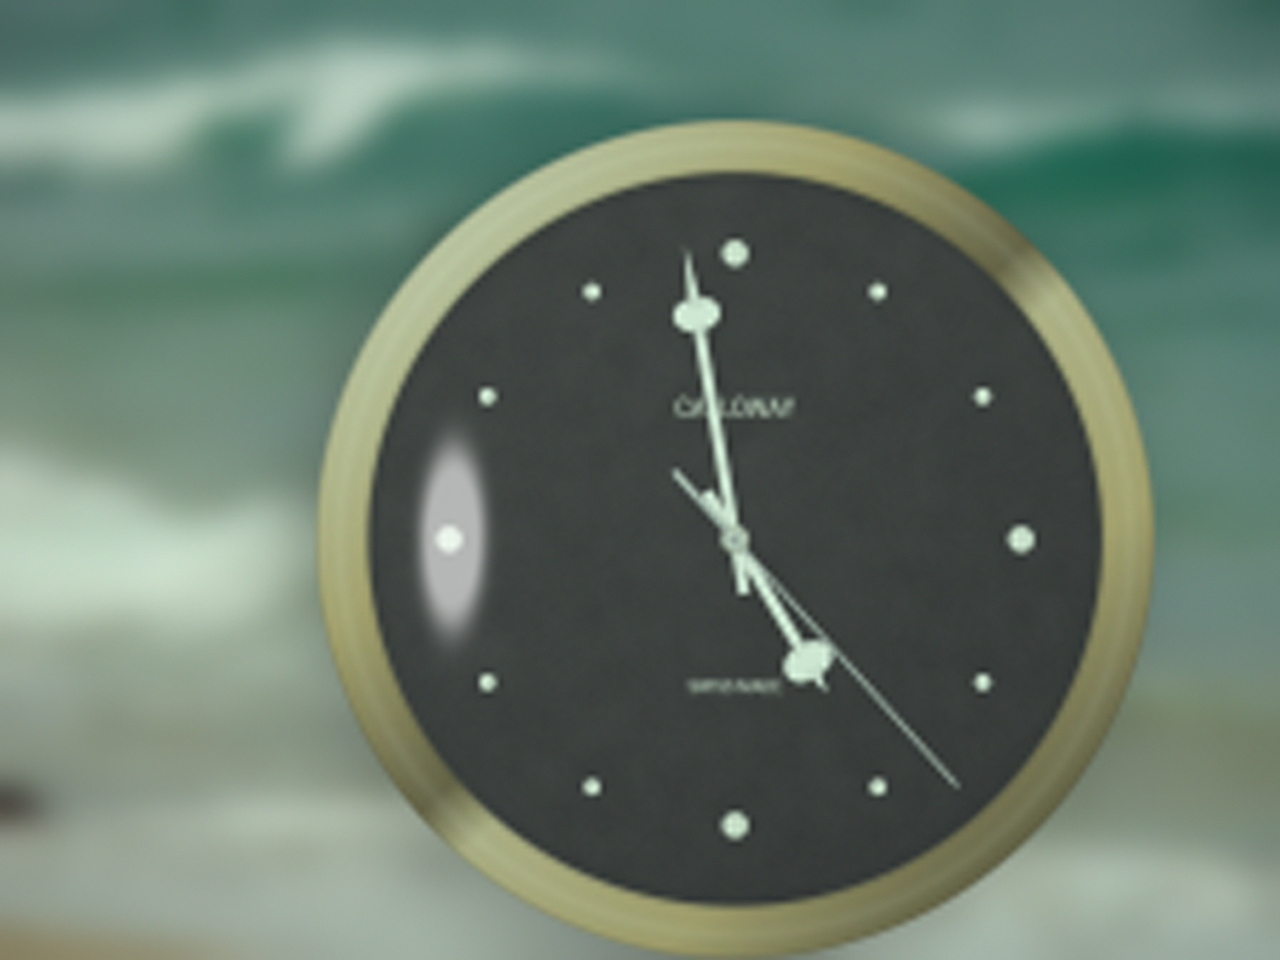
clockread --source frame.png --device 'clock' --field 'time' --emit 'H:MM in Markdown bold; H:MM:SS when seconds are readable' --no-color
**4:58:23**
